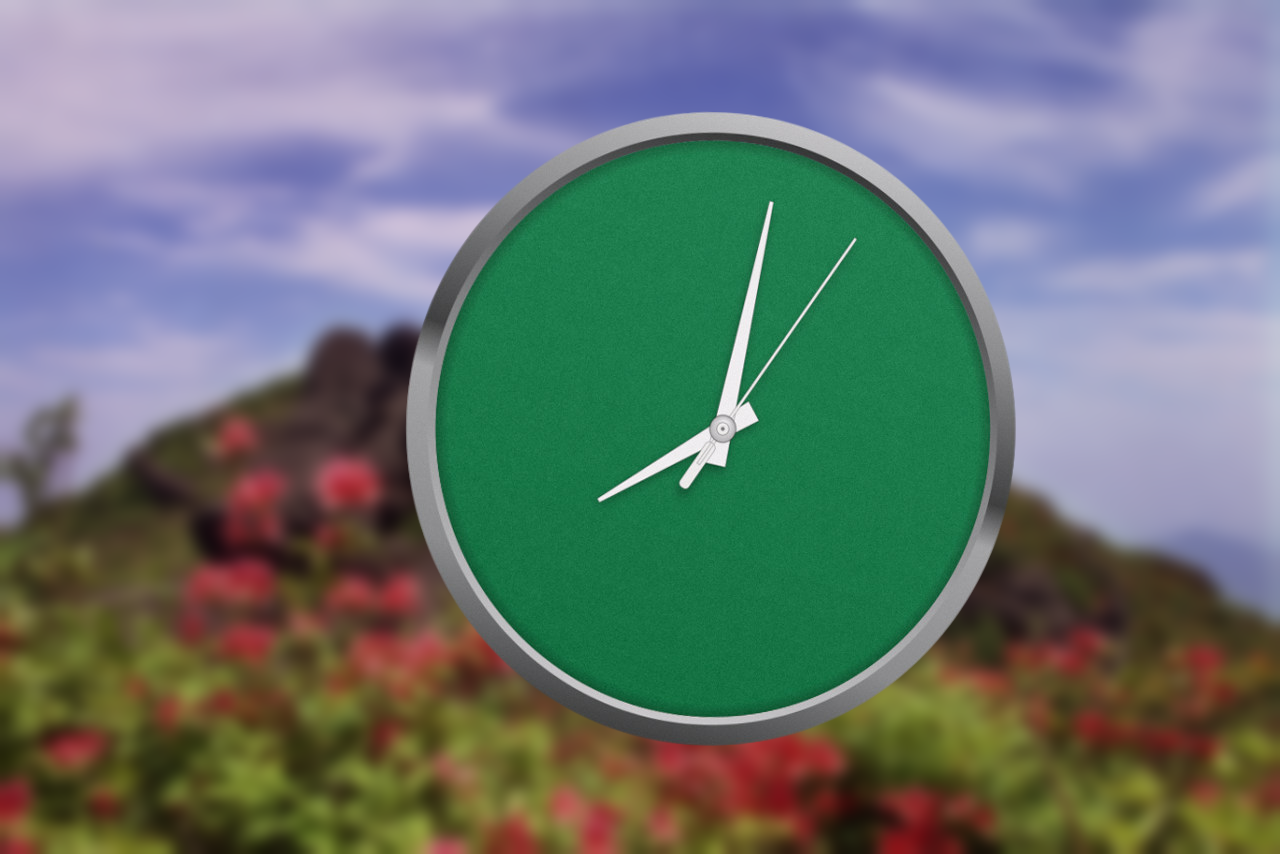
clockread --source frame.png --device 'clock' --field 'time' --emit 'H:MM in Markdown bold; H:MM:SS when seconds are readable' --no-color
**8:02:06**
